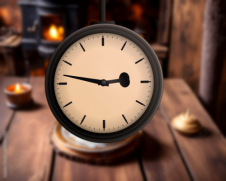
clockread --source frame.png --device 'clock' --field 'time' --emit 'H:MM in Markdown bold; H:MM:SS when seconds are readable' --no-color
**2:47**
